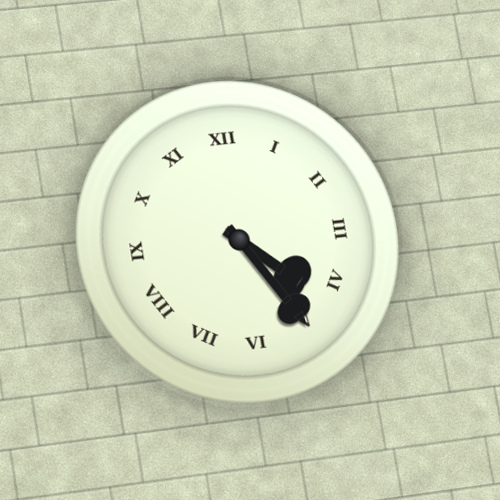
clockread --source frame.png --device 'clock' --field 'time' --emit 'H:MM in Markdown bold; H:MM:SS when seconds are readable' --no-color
**4:25**
